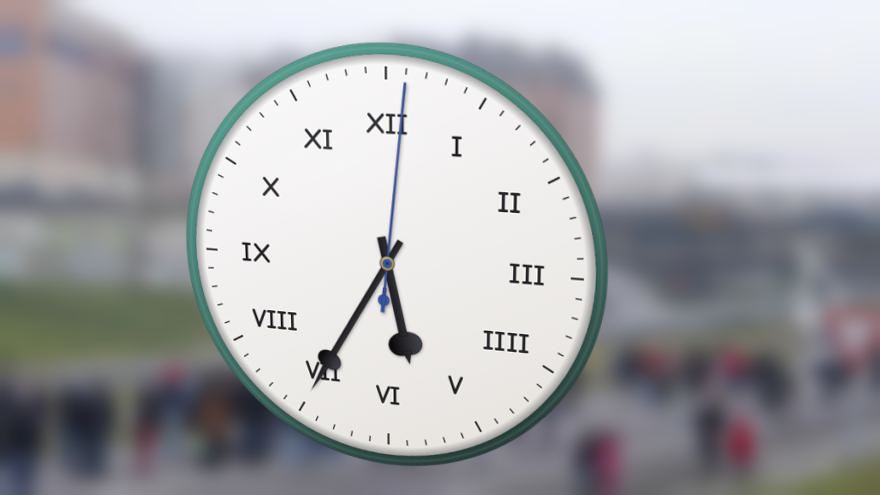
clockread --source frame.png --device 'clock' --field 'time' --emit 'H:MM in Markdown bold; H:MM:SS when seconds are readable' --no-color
**5:35:01**
